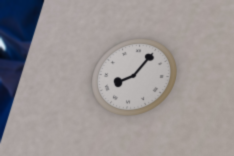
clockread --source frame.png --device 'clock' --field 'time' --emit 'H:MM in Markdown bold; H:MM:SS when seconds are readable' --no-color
**8:05**
